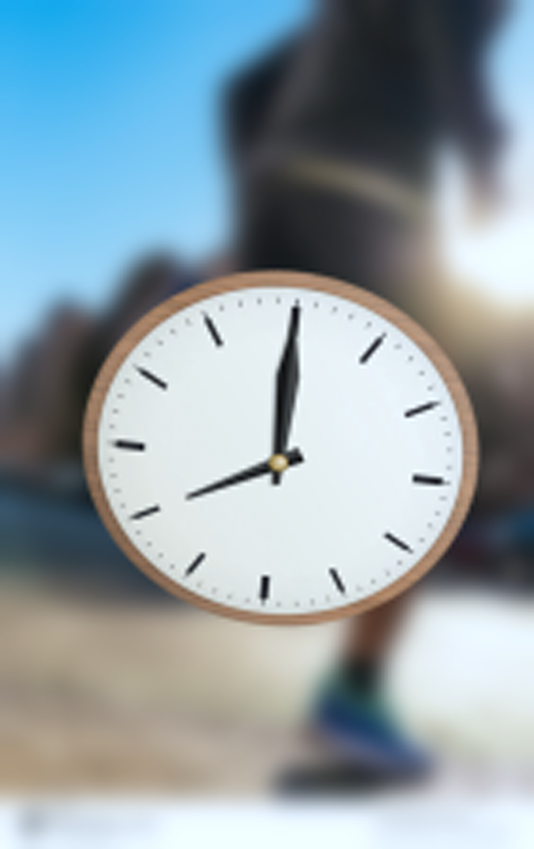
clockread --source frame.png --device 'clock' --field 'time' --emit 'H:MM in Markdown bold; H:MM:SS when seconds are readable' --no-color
**8:00**
